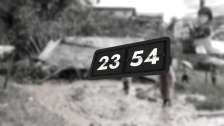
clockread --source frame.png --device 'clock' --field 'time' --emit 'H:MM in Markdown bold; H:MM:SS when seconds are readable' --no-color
**23:54**
